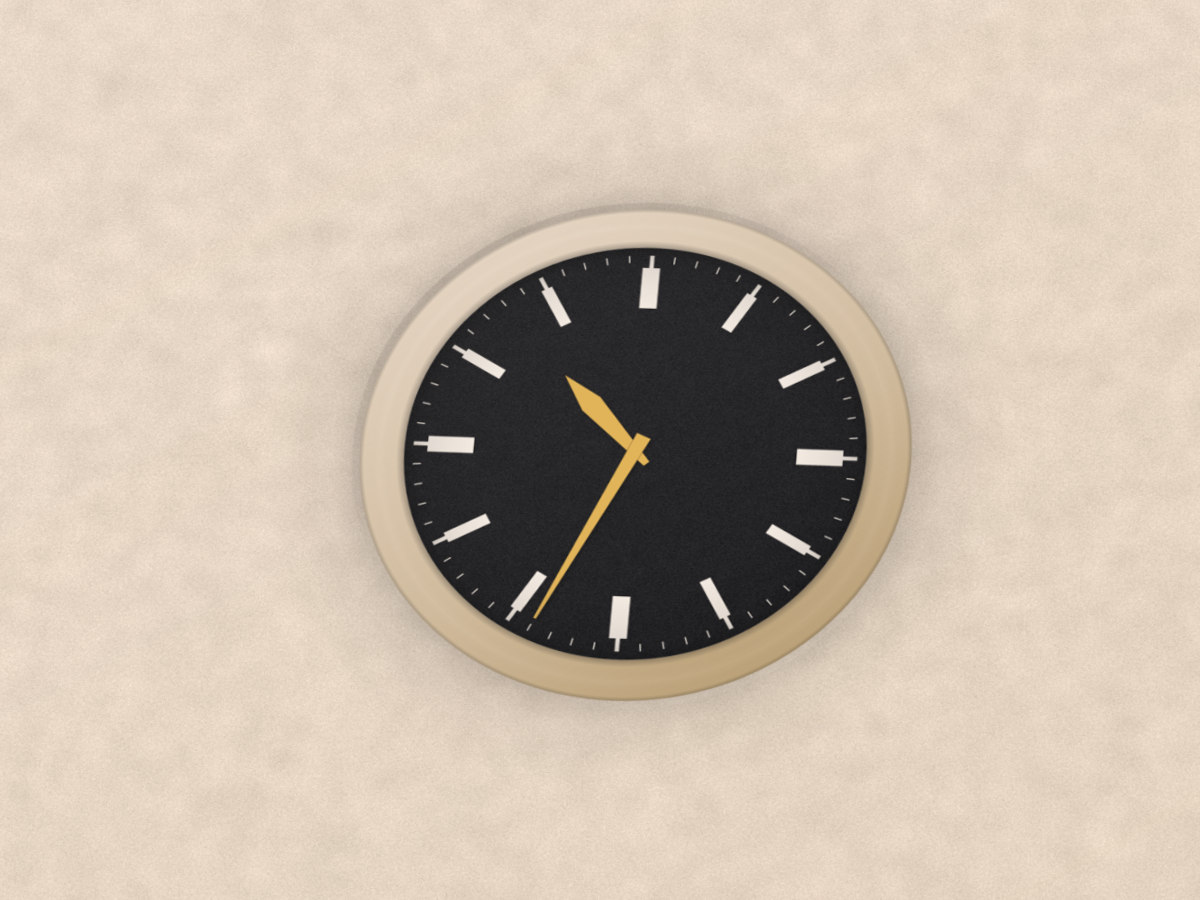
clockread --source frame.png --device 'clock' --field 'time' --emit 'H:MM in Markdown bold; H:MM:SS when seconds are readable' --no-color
**10:34**
